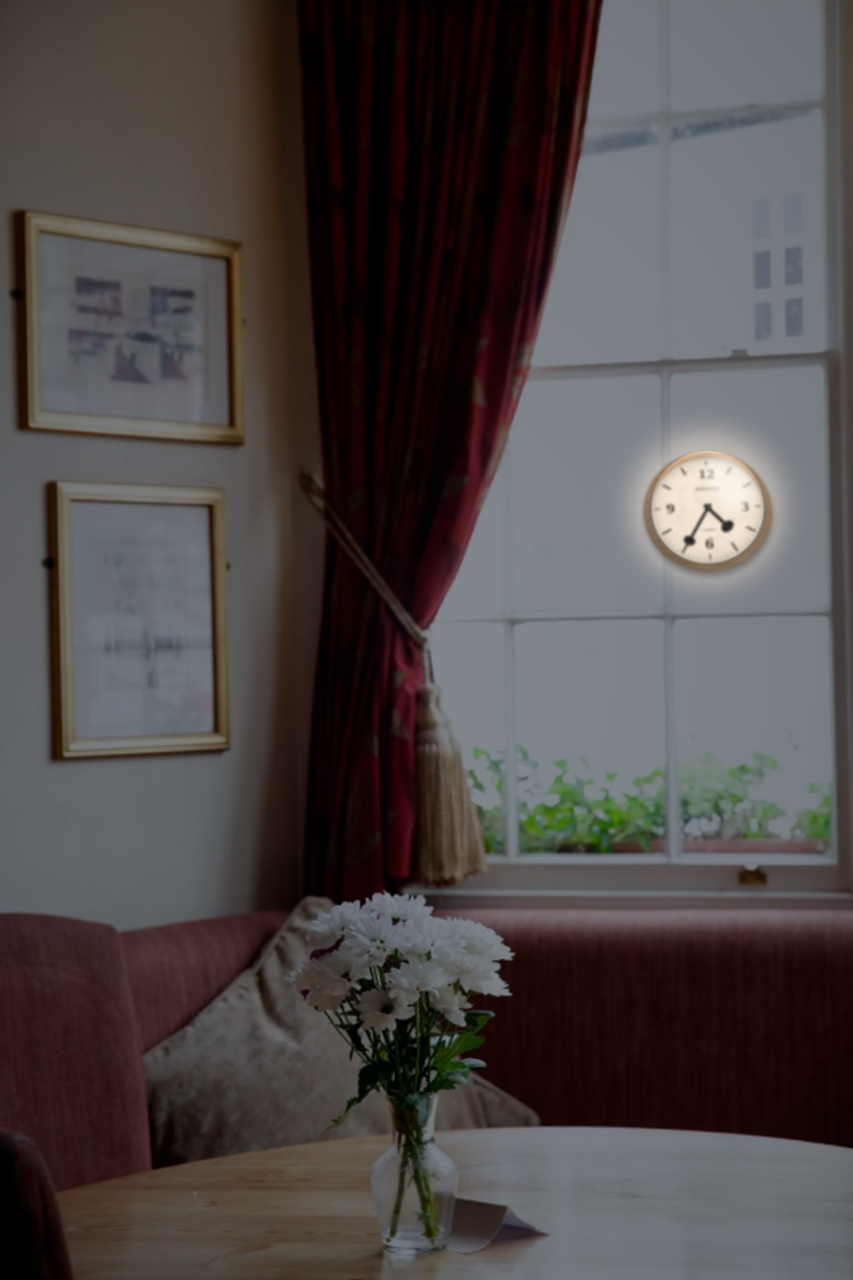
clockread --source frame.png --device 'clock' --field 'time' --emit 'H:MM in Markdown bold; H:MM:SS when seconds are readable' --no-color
**4:35**
